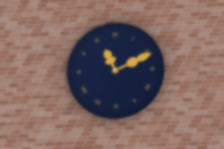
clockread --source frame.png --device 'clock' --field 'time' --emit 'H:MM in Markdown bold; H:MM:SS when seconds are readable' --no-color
**11:11**
